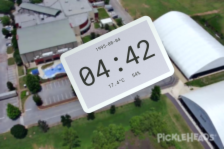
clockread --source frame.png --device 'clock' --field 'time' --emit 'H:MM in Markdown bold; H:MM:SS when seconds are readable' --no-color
**4:42**
